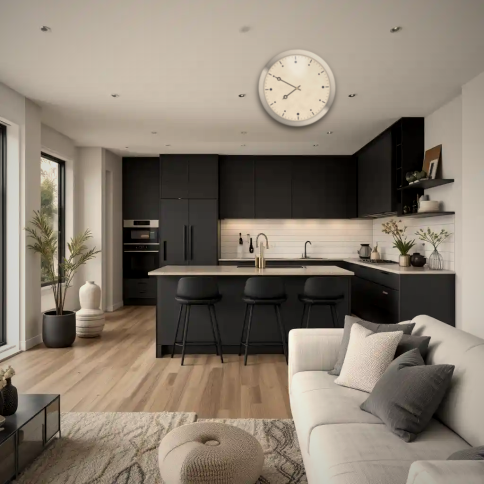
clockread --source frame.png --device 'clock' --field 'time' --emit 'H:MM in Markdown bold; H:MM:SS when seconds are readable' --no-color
**7:50**
